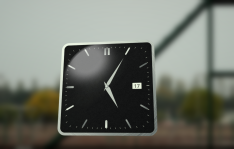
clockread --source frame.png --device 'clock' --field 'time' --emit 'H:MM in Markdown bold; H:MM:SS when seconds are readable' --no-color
**5:05**
